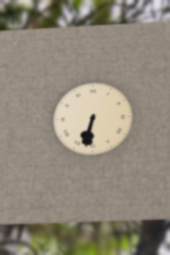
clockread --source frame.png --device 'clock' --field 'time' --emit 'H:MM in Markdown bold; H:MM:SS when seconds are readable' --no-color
**6:32**
